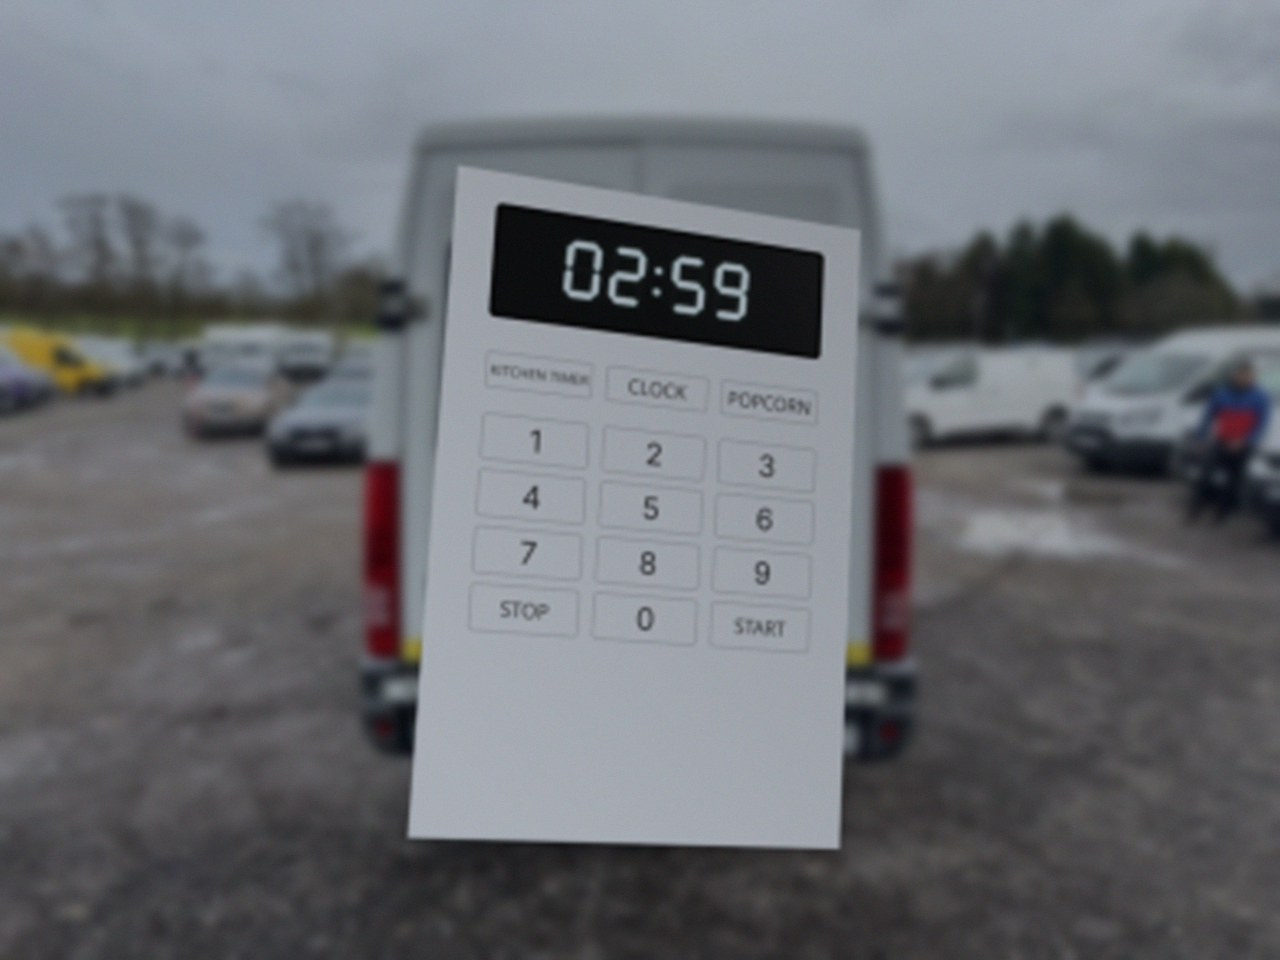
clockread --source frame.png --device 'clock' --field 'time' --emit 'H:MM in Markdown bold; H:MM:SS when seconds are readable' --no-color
**2:59**
